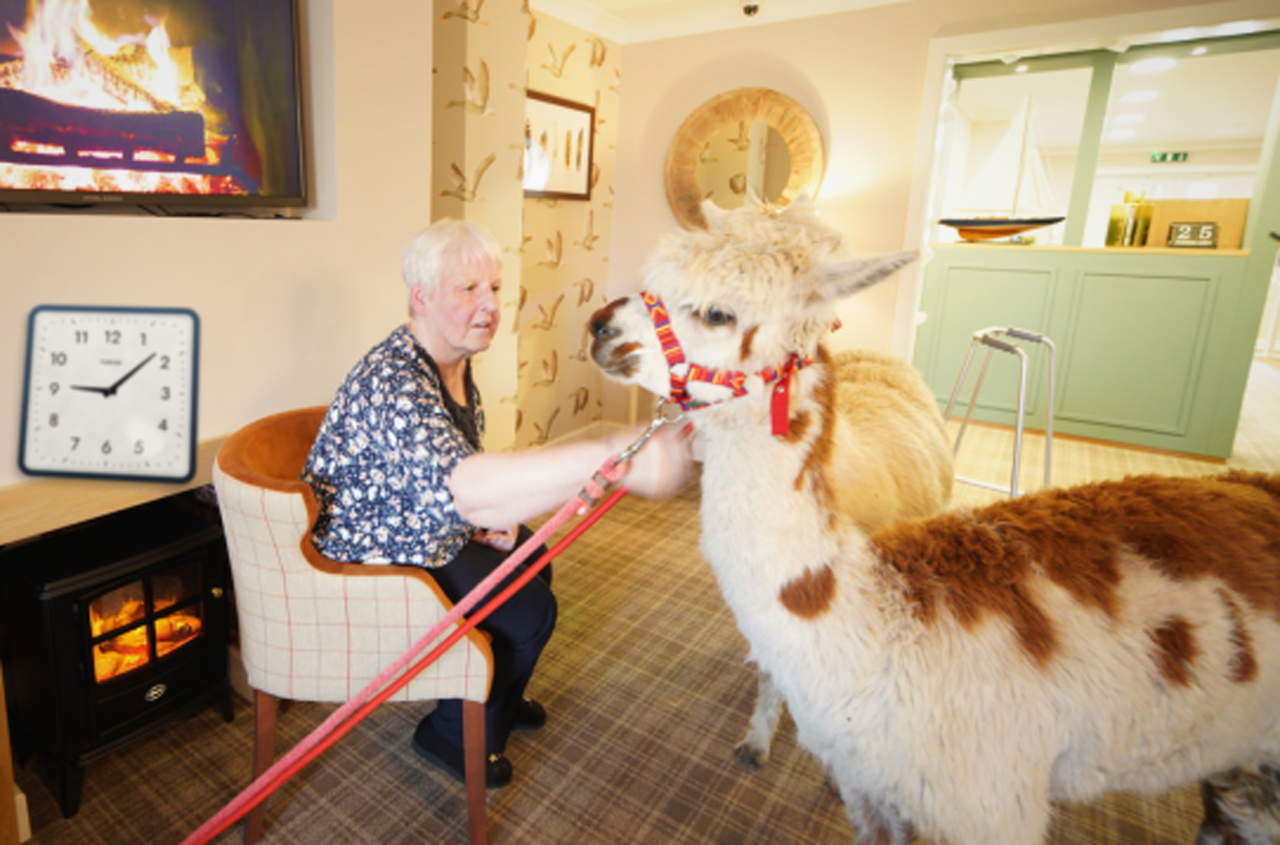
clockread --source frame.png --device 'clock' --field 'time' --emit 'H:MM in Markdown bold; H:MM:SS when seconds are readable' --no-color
**9:08**
